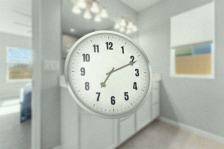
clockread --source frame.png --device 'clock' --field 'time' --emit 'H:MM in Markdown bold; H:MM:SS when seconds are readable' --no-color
**7:11**
